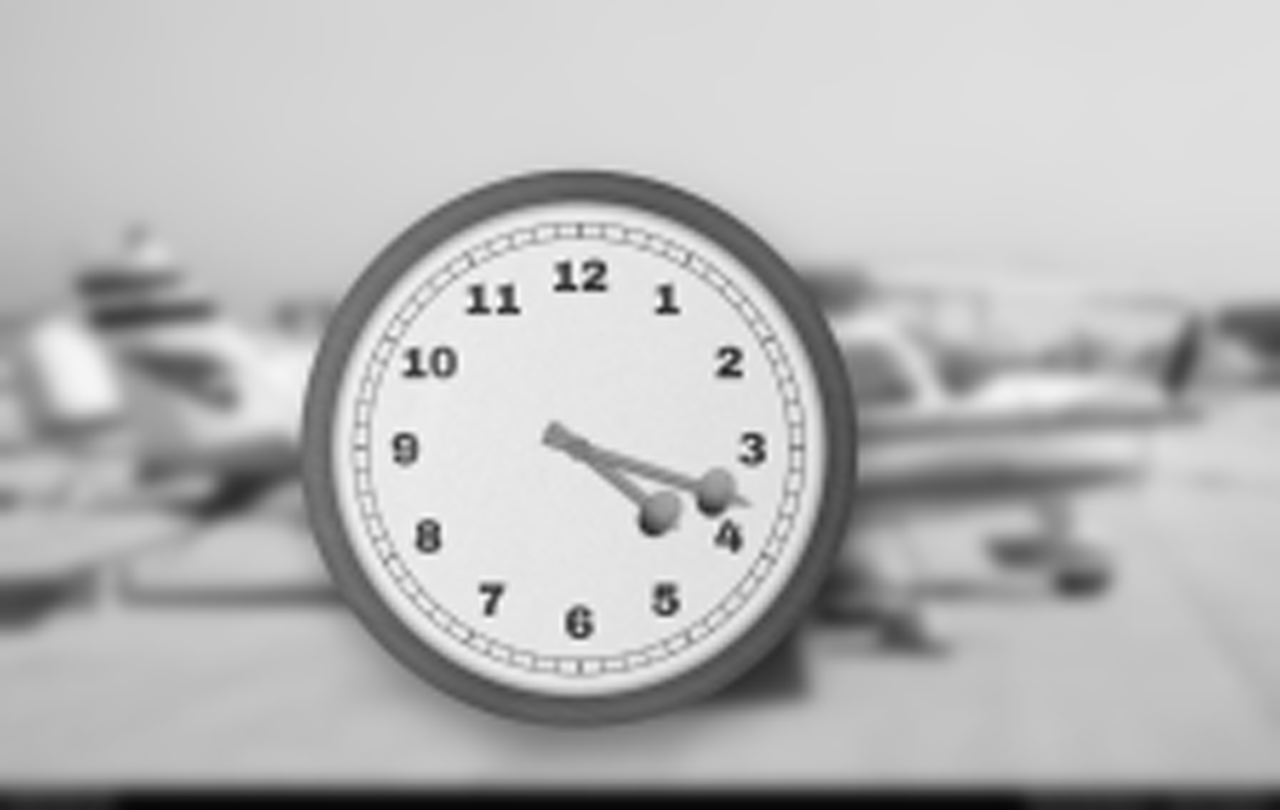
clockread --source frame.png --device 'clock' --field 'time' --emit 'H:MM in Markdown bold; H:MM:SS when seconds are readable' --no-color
**4:18**
